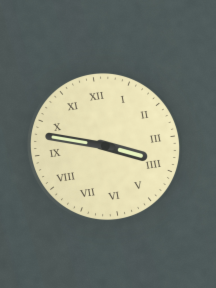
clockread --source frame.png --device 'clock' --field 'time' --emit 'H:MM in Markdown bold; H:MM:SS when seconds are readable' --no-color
**3:48**
